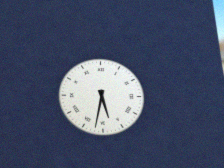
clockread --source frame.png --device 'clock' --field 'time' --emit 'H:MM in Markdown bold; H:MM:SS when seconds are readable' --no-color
**5:32**
